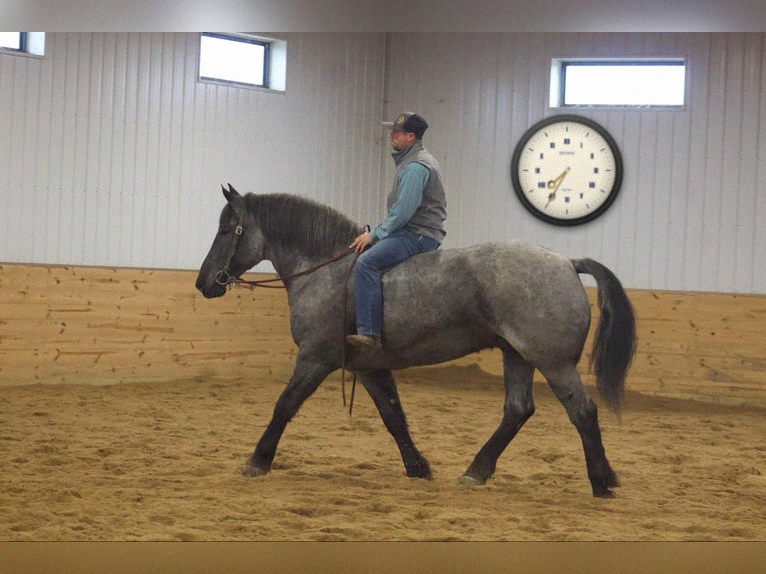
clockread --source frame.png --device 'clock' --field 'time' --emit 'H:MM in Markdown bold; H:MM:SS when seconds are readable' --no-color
**7:35**
